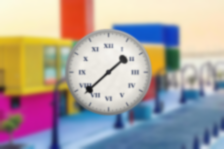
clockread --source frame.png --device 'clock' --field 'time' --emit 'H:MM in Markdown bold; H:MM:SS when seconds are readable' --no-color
**1:38**
